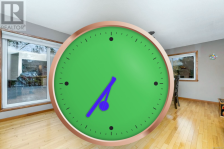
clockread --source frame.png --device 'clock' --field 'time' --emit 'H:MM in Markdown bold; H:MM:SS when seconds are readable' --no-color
**6:36**
